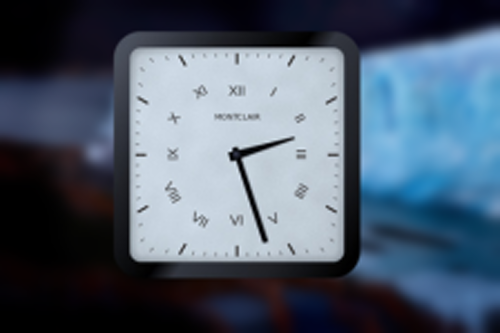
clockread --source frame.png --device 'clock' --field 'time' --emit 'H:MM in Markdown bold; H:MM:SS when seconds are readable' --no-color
**2:27**
